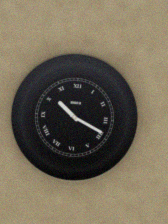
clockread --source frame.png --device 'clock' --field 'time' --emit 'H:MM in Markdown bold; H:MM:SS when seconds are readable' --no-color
**10:19**
